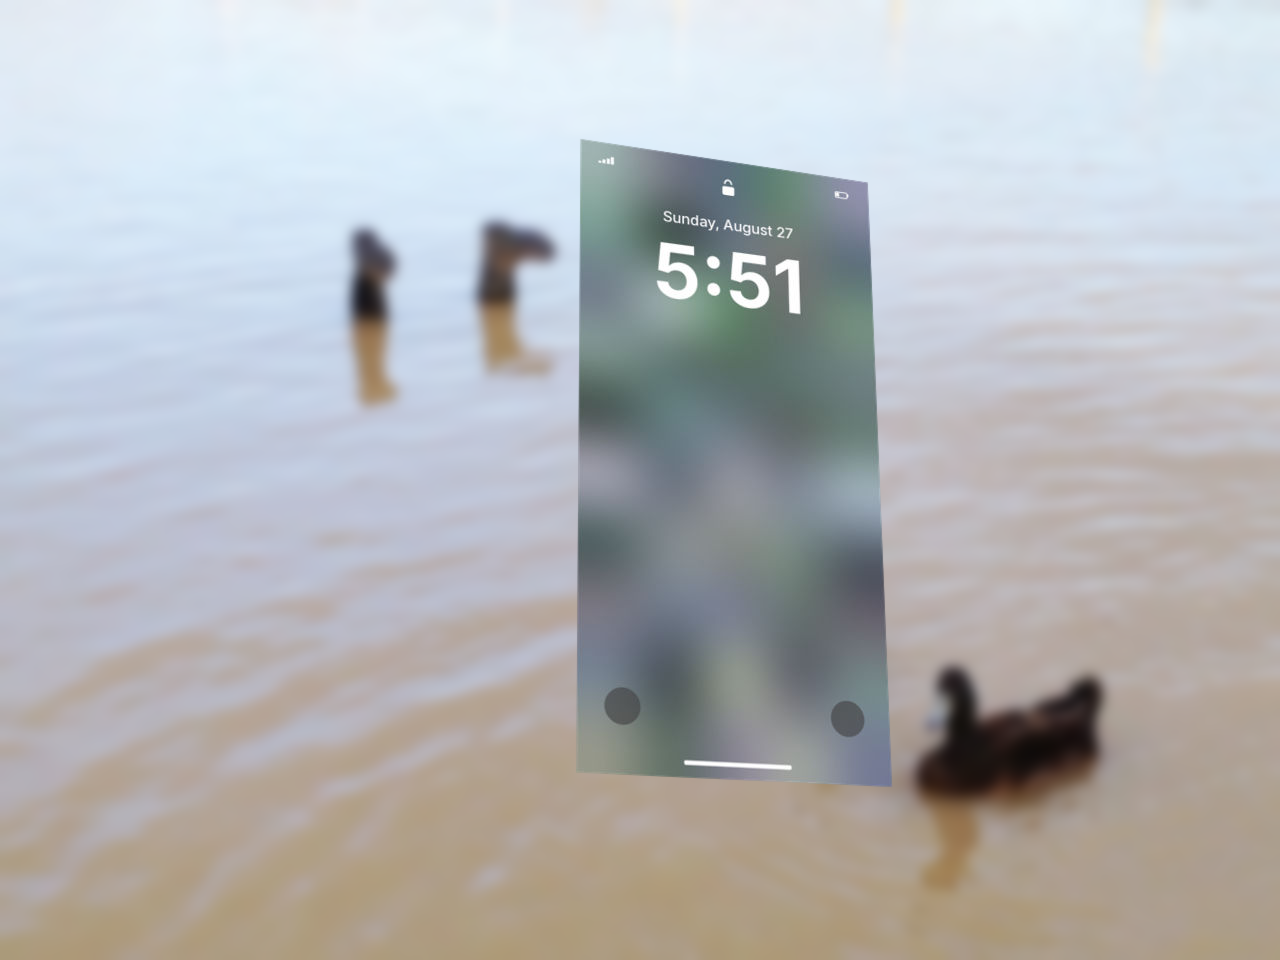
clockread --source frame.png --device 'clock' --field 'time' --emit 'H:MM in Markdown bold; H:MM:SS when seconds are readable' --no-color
**5:51**
